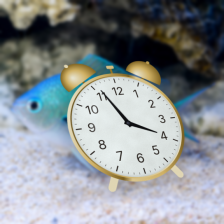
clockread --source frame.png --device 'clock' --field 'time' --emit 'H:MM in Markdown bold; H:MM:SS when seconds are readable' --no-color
**3:56**
